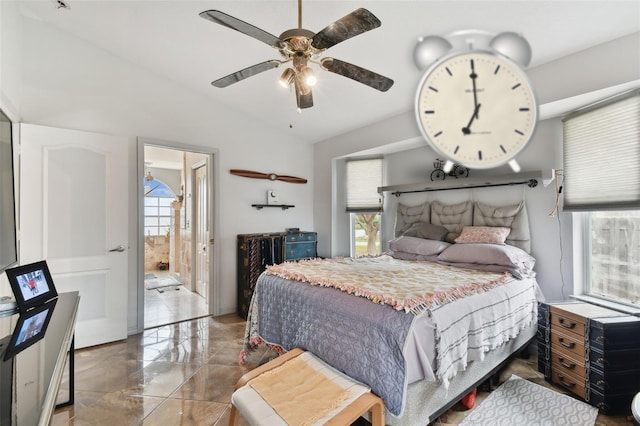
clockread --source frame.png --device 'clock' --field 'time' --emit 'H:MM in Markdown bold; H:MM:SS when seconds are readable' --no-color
**7:00**
